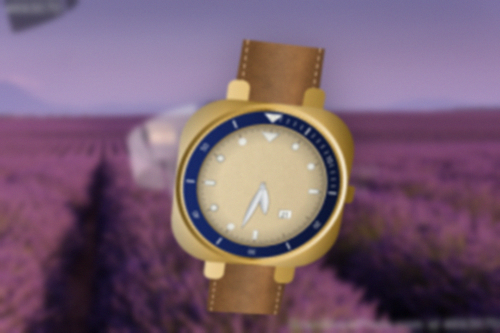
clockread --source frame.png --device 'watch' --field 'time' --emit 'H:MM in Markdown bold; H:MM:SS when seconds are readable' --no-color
**5:33**
